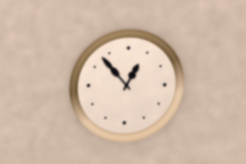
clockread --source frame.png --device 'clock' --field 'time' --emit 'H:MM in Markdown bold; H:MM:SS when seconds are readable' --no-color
**12:53**
